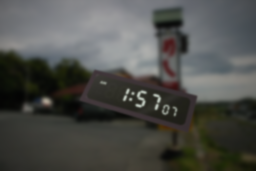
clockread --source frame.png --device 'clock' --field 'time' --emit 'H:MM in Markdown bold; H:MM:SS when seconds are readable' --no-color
**1:57**
